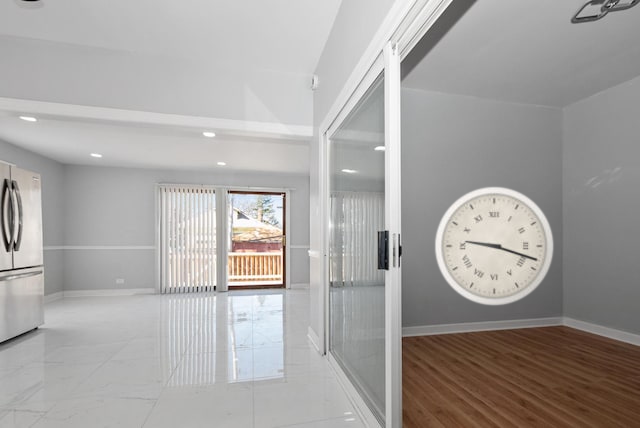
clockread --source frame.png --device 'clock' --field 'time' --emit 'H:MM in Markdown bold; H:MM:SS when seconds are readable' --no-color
**9:18**
